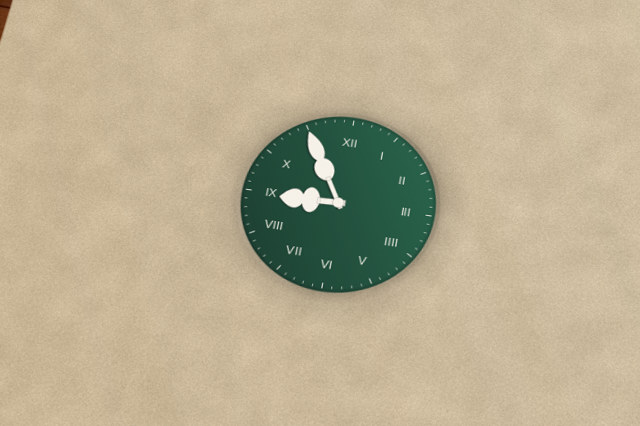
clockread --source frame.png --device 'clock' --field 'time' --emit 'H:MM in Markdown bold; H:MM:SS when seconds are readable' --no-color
**8:55**
